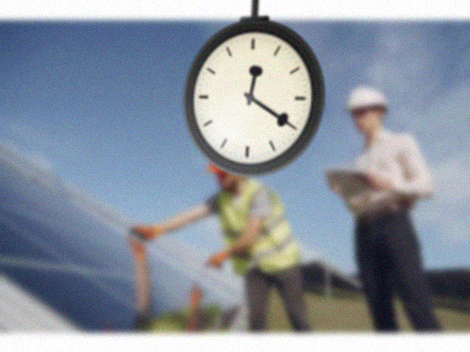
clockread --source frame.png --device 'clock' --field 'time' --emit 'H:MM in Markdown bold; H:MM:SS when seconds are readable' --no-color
**12:20**
